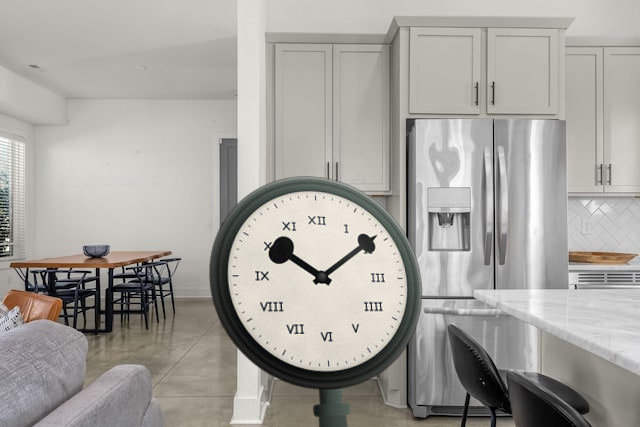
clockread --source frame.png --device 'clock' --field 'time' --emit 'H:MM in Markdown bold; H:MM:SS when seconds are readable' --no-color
**10:09**
